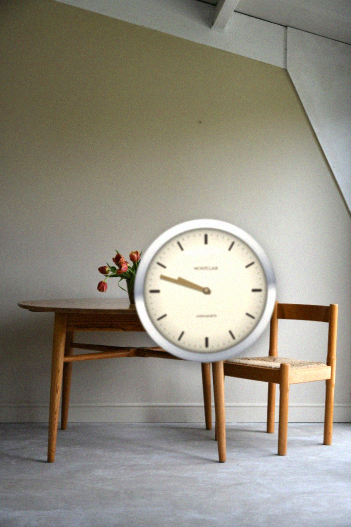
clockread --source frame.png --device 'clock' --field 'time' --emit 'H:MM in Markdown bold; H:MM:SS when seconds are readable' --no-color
**9:48**
